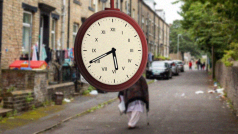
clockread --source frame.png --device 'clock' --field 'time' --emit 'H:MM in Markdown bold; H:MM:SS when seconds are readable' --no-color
**5:41**
